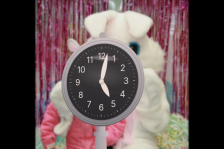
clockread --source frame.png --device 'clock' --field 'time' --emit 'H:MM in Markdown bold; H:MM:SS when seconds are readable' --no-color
**5:02**
